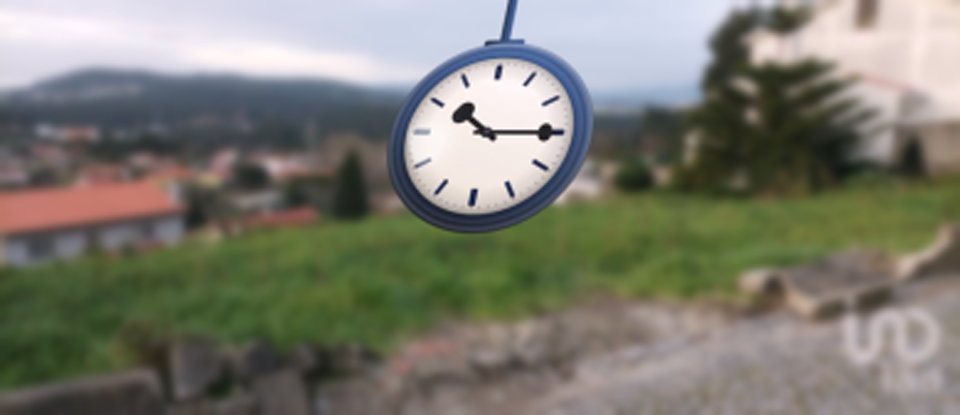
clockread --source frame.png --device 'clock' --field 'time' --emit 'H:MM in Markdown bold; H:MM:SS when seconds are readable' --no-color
**10:15**
